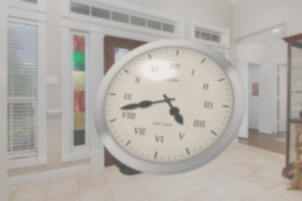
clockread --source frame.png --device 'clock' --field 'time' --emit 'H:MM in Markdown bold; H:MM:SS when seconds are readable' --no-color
**4:42**
